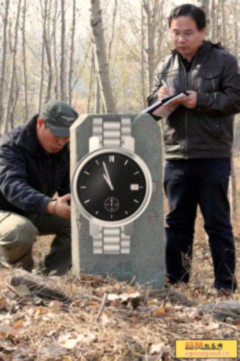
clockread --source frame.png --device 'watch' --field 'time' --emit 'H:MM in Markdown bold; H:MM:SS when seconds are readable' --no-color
**10:57**
